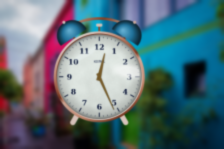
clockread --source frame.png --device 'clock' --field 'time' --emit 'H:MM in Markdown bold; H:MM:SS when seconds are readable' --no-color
**12:26**
